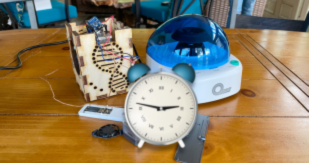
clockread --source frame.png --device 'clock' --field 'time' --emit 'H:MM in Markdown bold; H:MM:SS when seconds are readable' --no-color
**2:47**
